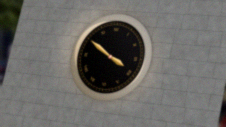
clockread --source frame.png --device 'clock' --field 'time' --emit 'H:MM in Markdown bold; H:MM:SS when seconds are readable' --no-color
**3:50**
